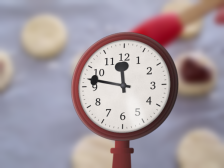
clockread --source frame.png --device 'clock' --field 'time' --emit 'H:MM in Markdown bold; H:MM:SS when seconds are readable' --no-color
**11:47**
